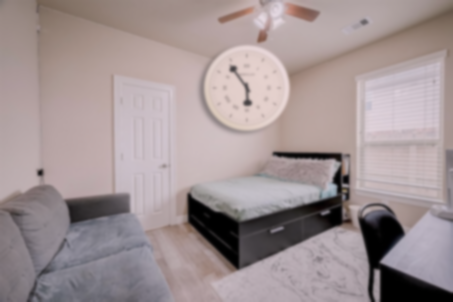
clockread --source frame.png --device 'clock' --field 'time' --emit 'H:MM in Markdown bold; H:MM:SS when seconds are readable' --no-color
**5:54**
